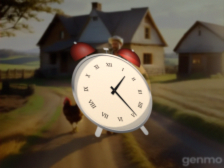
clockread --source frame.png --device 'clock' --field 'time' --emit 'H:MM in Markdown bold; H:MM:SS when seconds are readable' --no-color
**1:24**
